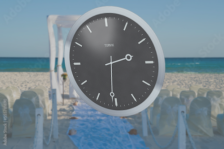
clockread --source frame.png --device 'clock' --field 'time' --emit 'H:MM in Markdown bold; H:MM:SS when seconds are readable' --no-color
**2:31**
